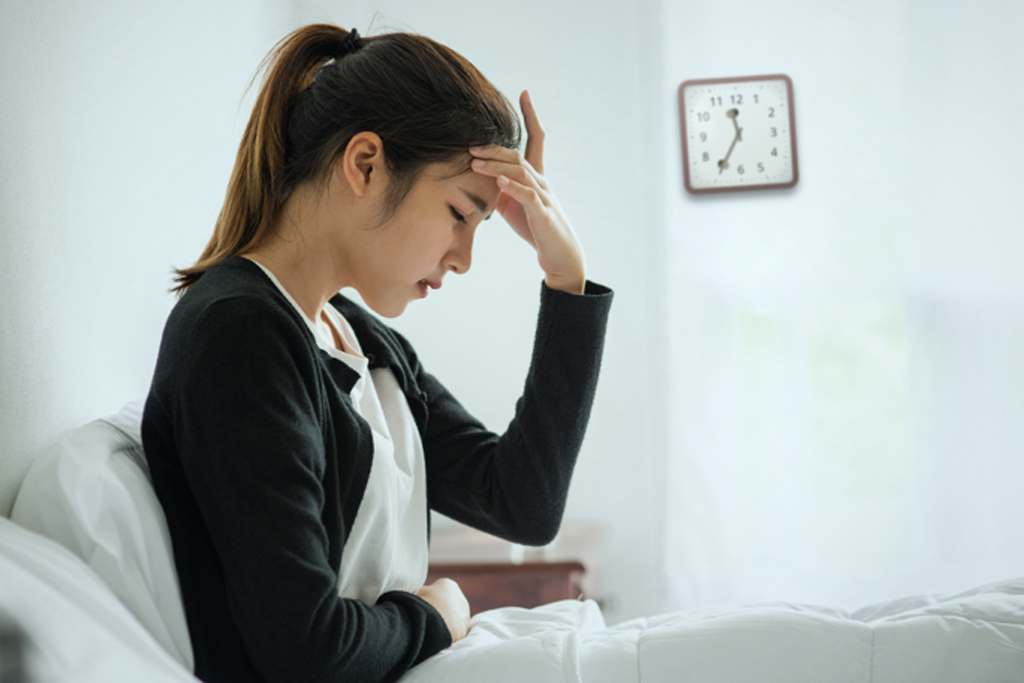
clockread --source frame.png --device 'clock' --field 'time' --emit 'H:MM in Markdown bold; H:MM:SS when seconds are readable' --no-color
**11:35**
